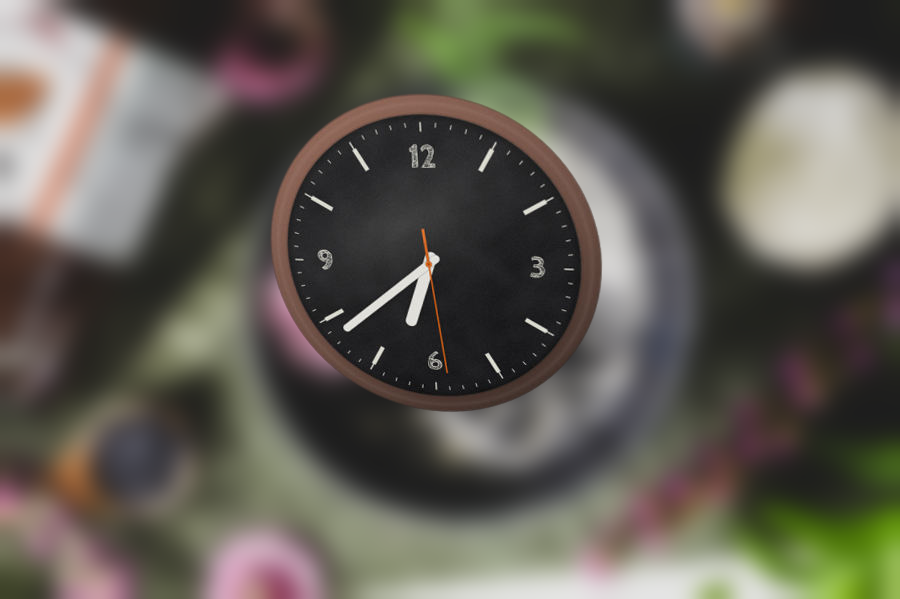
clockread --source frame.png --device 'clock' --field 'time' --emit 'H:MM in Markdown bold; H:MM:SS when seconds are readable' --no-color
**6:38:29**
